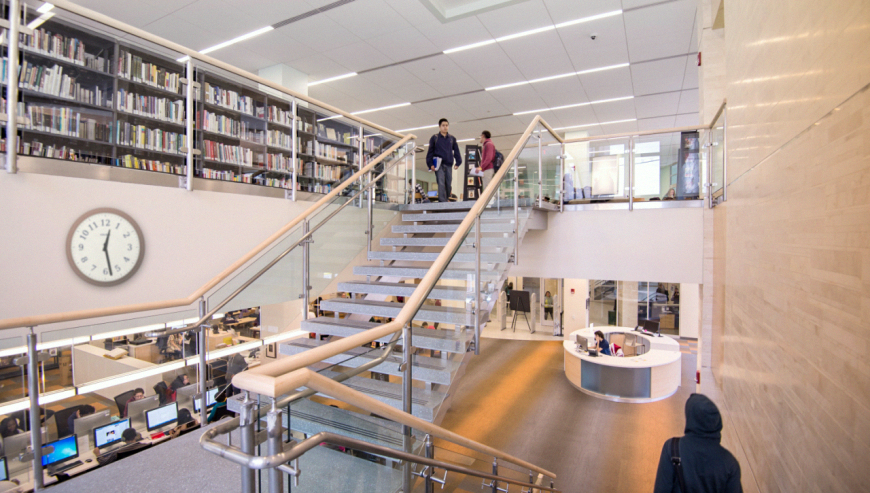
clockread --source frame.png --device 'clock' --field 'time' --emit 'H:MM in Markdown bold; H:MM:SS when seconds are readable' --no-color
**12:28**
